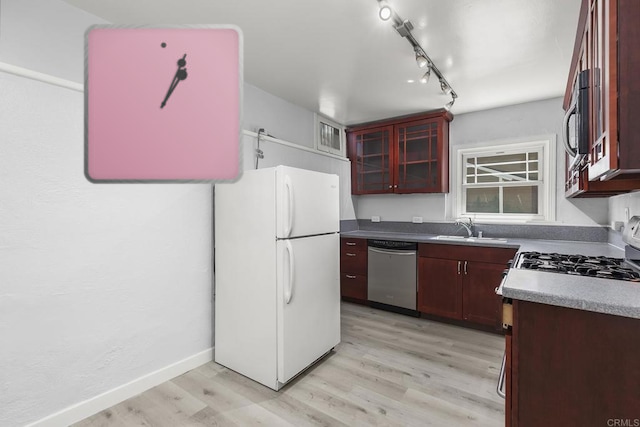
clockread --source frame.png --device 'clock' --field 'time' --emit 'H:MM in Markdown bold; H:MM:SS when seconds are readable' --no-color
**1:04**
